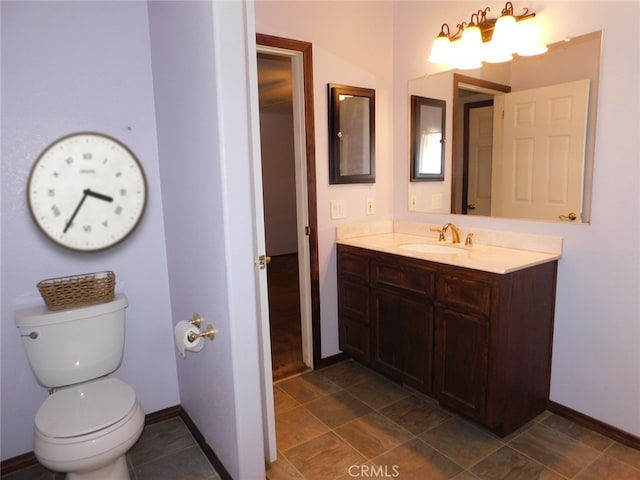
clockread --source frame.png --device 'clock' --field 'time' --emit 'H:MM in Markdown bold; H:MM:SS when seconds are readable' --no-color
**3:35**
